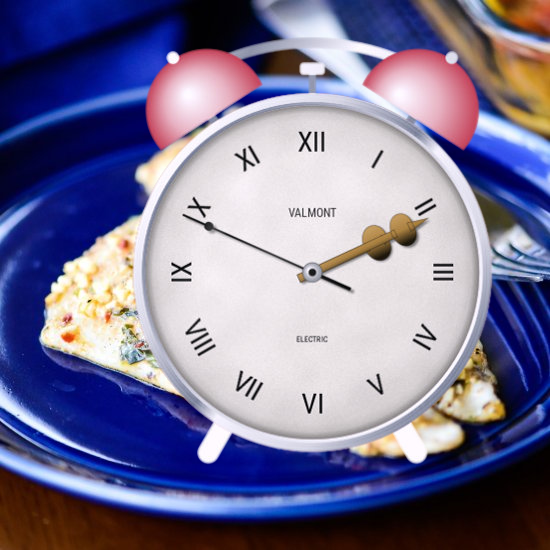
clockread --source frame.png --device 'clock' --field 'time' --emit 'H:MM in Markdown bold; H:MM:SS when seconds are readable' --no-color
**2:10:49**
